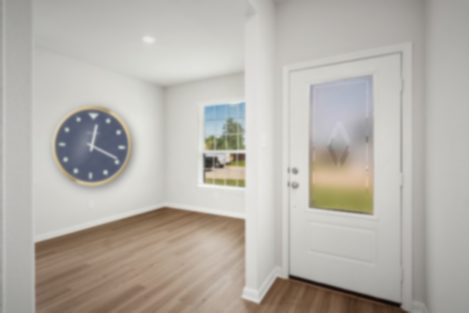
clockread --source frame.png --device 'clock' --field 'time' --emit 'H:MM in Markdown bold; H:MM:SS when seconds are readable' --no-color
**12:19**
